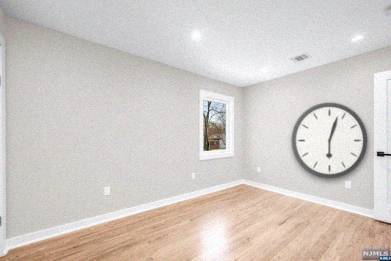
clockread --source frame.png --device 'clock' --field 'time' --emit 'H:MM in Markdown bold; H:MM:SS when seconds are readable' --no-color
**6:03**
